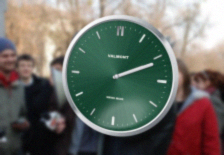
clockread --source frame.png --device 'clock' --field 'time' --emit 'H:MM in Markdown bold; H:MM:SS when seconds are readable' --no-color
**2:11**
